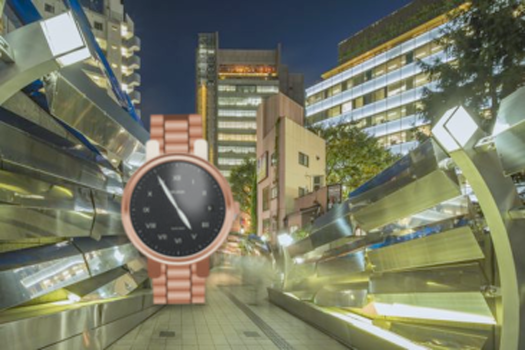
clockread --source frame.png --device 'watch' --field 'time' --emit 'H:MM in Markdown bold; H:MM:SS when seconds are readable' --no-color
**4:55**
